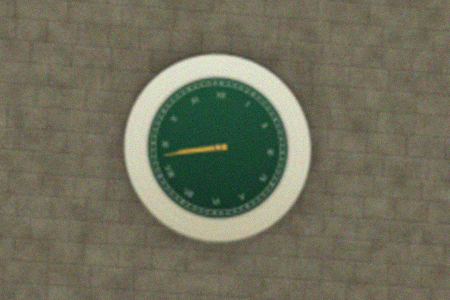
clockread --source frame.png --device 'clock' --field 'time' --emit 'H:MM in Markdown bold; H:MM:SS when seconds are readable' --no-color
**8:43**
